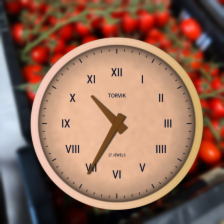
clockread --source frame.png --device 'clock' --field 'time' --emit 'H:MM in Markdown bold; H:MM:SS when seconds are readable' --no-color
**10:35**
